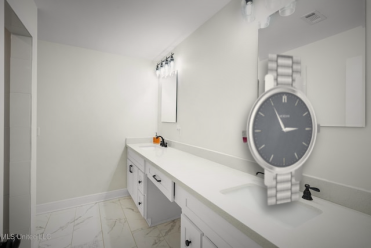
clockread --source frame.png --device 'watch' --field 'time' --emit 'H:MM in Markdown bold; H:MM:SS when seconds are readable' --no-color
**2:55**
